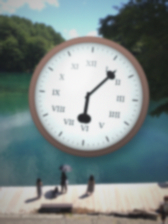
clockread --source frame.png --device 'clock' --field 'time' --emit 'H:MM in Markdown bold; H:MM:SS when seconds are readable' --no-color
**6:07**
